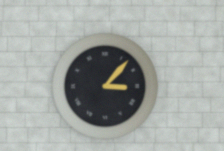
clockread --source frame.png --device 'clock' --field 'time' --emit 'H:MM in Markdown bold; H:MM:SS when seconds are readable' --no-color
**3:07**
